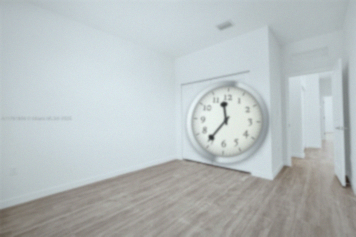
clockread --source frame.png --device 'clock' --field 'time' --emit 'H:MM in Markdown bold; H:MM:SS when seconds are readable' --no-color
**11:36**
